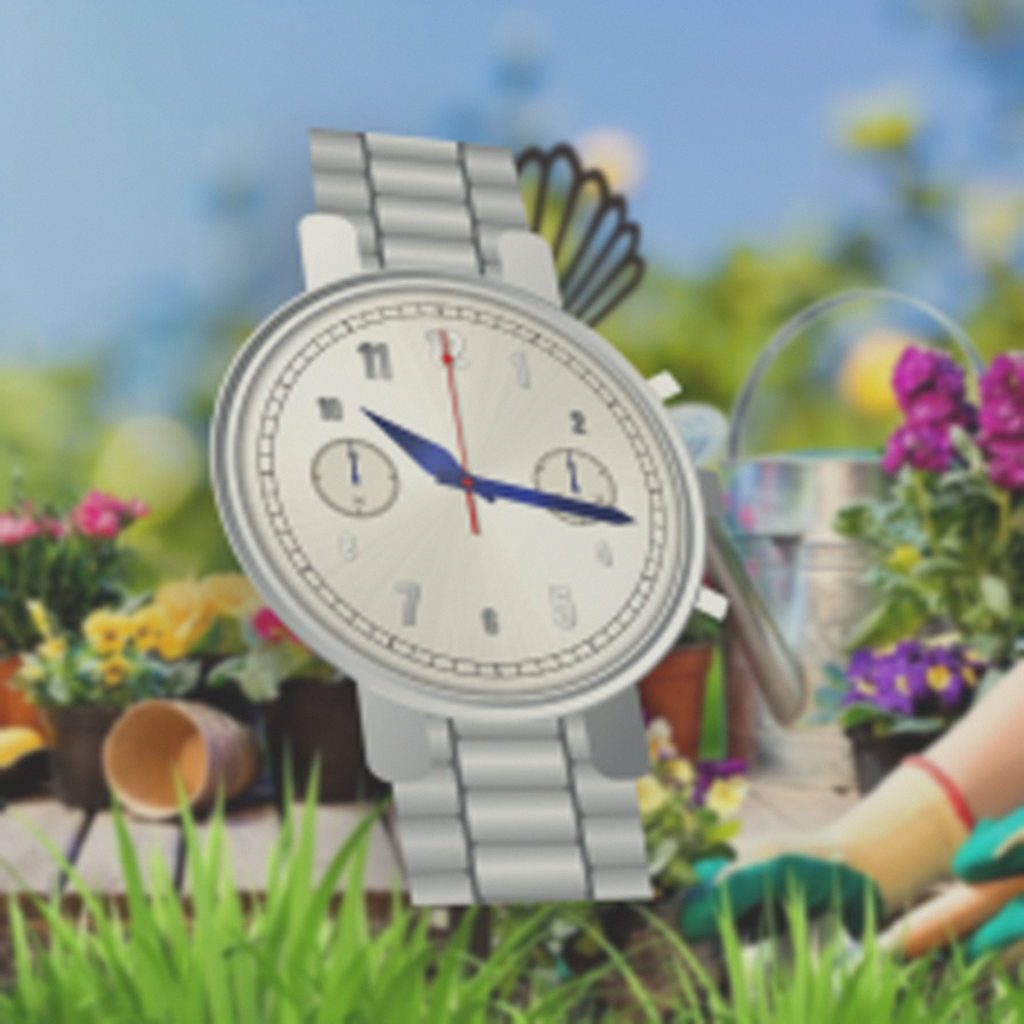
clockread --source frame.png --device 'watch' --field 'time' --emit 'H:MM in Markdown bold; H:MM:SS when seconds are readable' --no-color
**10:17**
